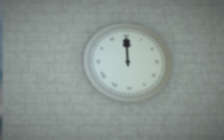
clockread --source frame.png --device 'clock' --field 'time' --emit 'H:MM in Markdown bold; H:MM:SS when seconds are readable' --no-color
**12:00**
